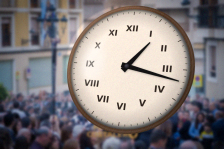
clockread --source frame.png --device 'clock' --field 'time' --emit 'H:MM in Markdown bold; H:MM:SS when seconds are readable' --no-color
**1:17**
